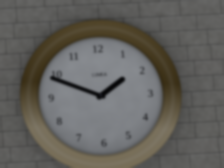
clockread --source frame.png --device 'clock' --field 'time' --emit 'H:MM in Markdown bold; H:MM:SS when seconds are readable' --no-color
**1:49**
